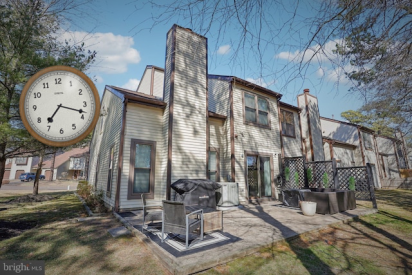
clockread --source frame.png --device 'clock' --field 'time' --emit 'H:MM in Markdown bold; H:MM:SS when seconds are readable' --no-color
**7:18**
